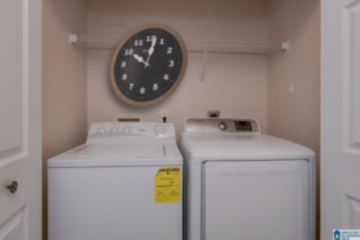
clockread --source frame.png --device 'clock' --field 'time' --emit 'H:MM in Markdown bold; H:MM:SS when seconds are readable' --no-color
**10:02**
